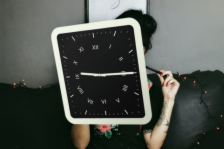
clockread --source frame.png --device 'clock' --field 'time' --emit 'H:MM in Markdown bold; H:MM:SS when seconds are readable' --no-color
**9:15**
